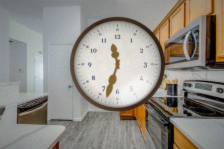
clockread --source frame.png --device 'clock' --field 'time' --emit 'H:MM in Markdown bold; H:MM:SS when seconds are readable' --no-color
**11:33**
